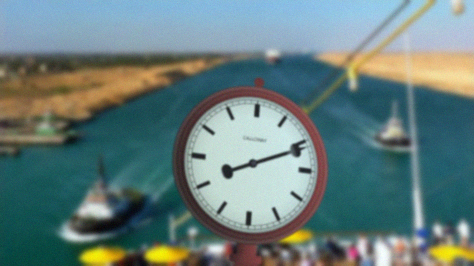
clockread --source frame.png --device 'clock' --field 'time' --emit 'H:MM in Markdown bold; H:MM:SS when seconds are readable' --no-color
**8:11**
